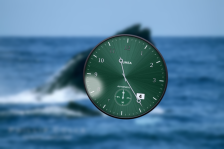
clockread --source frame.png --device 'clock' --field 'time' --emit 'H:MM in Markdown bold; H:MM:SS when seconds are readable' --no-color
**11:24**
